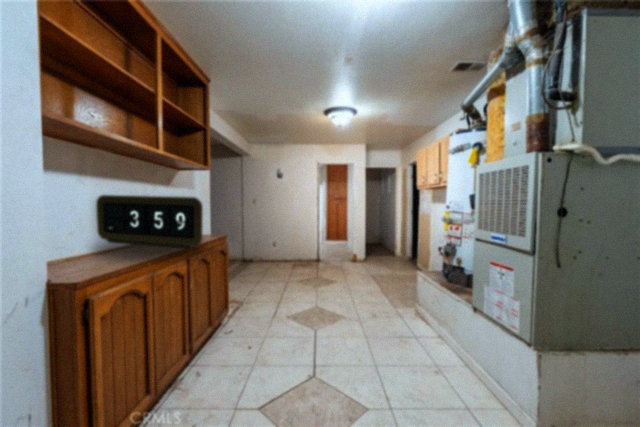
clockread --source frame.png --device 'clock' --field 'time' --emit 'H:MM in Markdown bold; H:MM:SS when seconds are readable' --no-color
**3:59**
